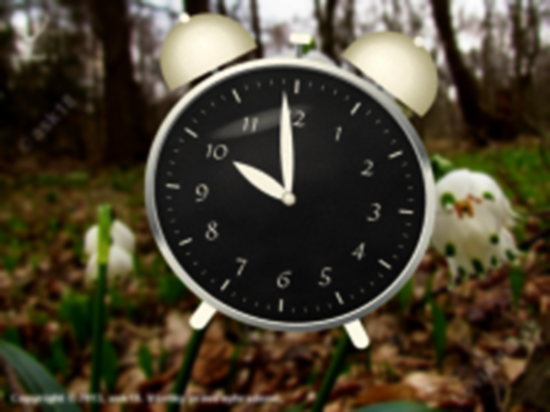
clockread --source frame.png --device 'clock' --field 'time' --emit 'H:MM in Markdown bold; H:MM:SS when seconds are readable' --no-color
**9:59**
